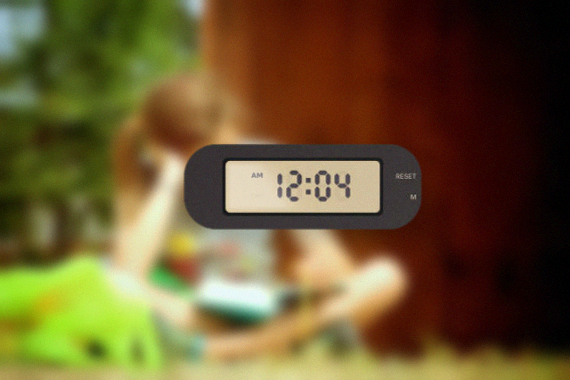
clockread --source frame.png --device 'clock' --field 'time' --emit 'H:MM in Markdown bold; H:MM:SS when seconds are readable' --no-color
**12:04**
